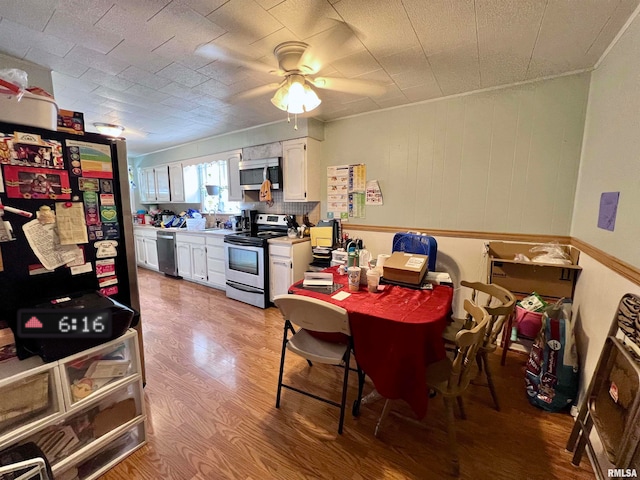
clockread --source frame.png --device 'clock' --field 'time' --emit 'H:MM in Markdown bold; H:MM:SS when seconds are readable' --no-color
**6:16**
